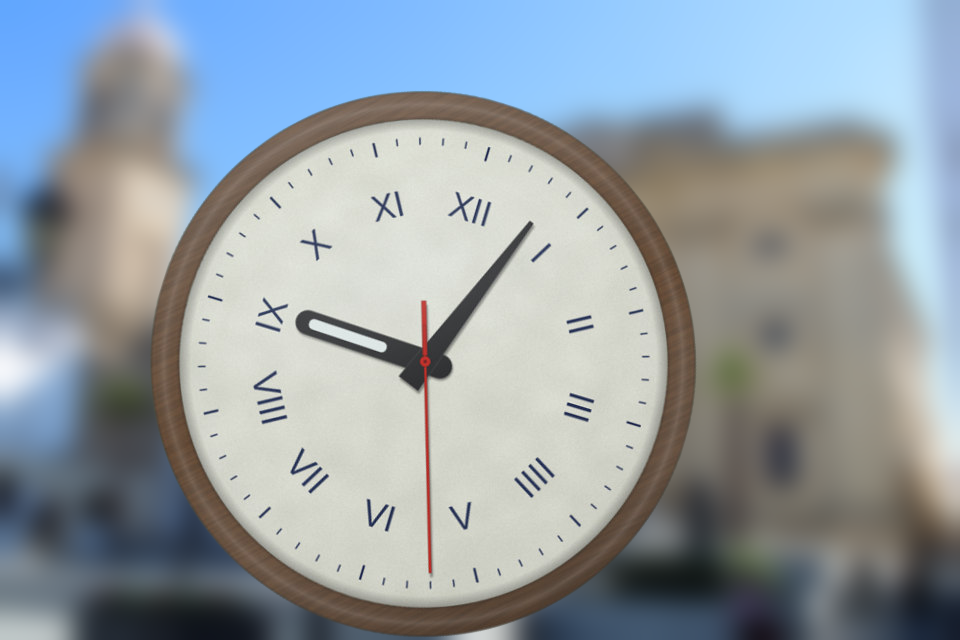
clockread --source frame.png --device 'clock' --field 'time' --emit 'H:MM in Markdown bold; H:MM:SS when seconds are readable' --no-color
**9:03:27**
